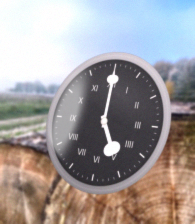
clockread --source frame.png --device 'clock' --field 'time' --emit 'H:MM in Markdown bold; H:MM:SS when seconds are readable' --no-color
**5:00**
